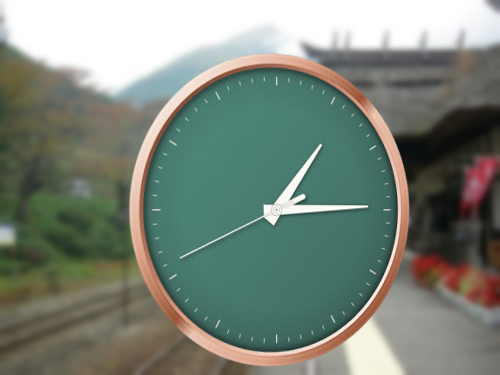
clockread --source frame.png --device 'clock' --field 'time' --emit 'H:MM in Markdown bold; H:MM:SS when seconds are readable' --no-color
**1:14:41**
